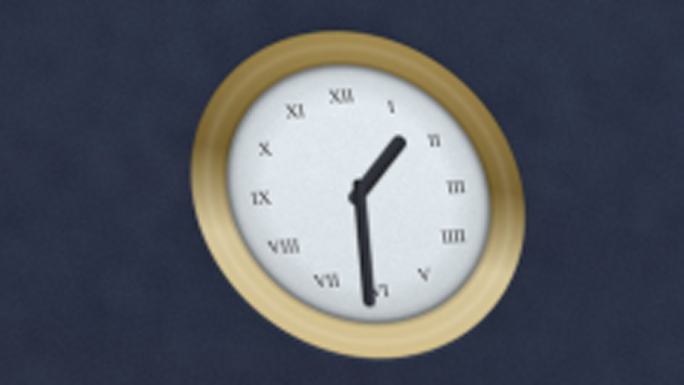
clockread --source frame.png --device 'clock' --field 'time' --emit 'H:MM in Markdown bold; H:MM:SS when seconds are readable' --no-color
**1:31**
